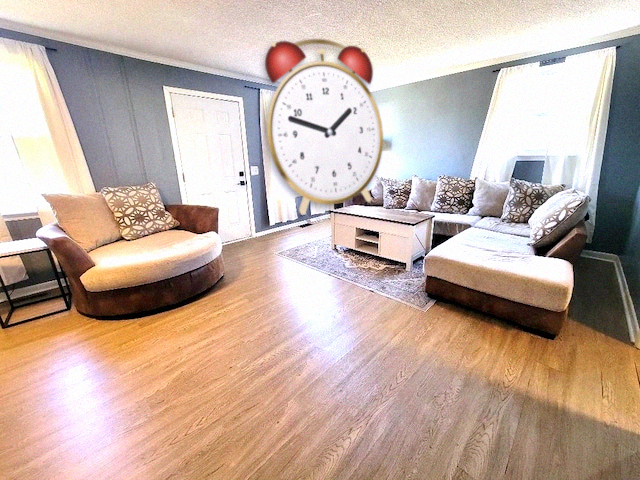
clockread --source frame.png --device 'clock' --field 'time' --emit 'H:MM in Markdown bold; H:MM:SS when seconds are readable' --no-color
**1:48**
